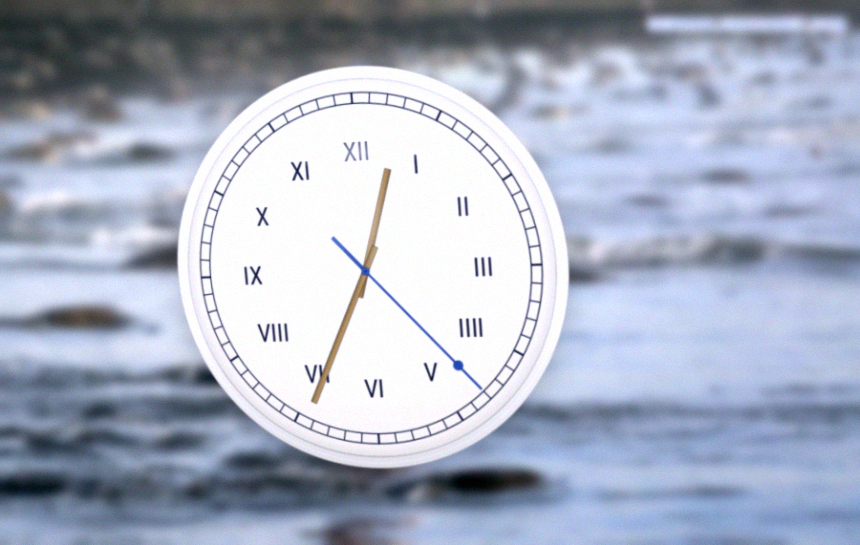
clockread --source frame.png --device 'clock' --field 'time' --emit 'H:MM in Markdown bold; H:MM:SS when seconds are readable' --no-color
**12:34:23**
